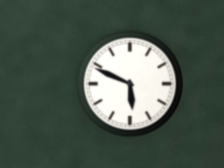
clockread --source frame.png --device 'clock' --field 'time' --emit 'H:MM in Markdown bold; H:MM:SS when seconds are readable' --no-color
**5:49**
